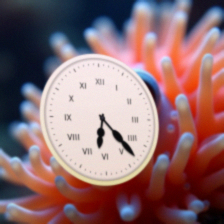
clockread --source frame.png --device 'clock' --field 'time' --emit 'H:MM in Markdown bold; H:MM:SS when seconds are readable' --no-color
**6:23**
